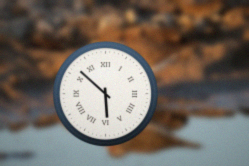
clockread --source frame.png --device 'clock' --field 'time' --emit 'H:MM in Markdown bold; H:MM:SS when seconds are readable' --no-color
**5:52**
